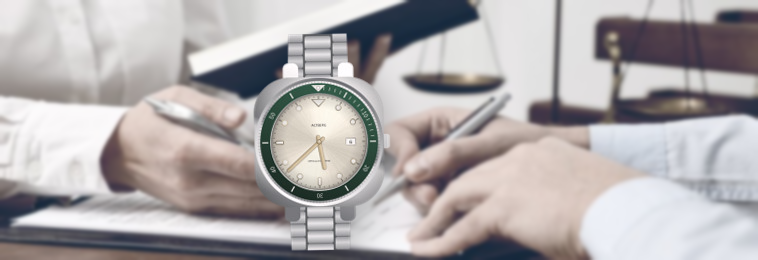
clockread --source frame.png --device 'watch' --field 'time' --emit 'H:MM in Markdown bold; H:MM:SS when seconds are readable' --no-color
**5:38**
